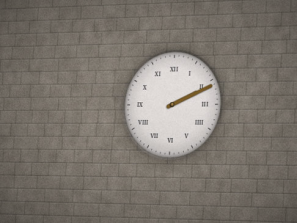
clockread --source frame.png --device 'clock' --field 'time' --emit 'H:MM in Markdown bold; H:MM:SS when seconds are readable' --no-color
**2:11**
